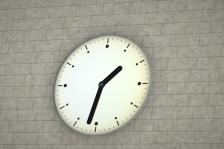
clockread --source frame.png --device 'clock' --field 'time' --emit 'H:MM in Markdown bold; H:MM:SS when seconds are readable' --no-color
**1:32**
